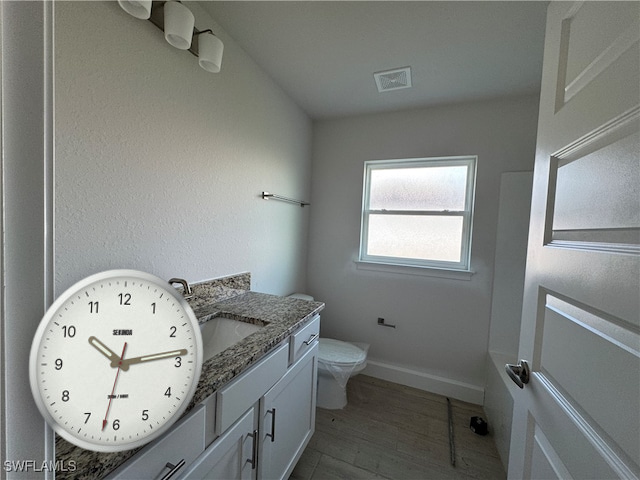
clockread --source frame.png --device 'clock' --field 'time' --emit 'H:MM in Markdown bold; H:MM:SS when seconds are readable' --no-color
**10:13:32**
